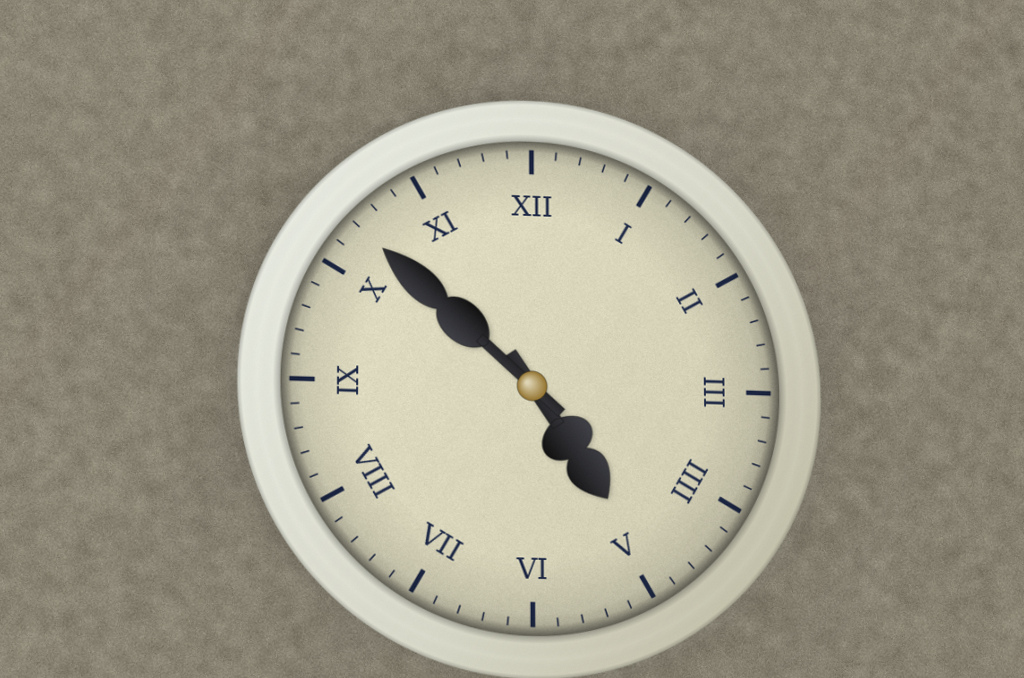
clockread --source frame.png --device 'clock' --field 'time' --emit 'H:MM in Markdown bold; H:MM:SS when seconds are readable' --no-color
**4:52**
